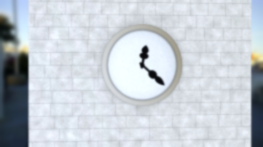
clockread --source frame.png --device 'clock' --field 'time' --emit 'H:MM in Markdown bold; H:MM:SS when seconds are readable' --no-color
**12:22**
